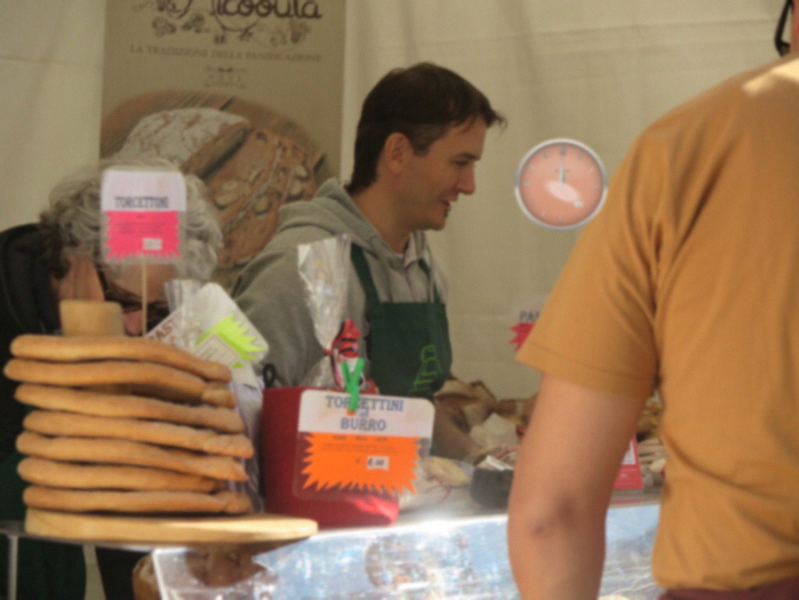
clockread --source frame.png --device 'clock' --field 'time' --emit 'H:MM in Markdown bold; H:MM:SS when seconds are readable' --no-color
**12:00**
